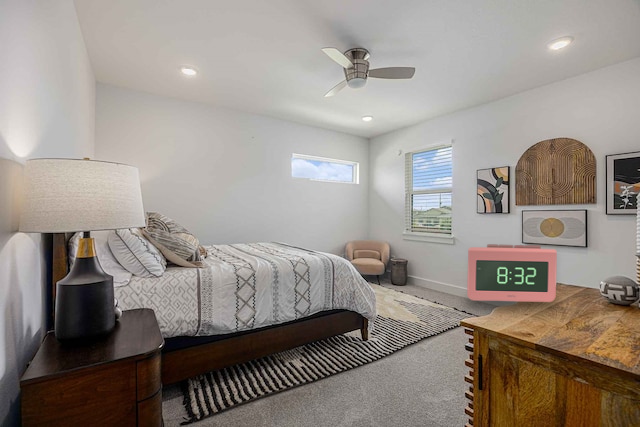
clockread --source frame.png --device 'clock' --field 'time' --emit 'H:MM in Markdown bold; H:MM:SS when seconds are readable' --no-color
**8:32**
